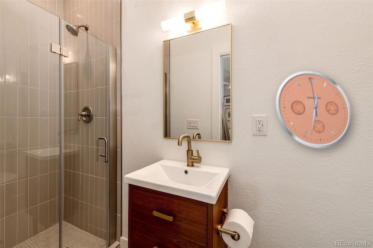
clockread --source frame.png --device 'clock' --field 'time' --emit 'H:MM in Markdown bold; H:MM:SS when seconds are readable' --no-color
**12:33**
